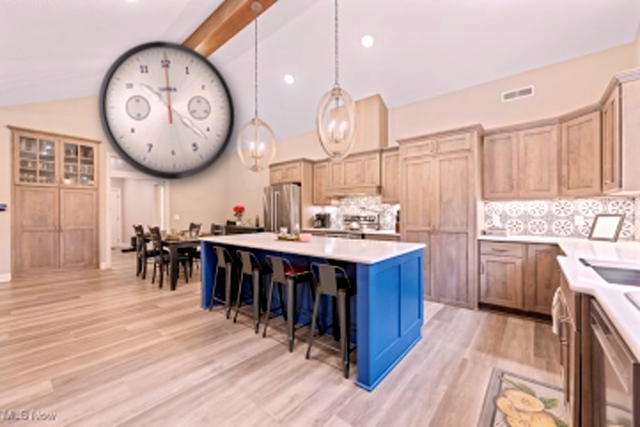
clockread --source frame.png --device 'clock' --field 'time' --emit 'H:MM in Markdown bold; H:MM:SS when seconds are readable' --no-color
**10:22**
